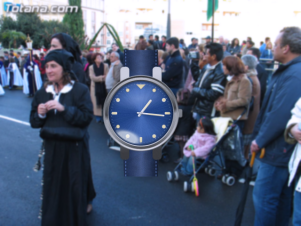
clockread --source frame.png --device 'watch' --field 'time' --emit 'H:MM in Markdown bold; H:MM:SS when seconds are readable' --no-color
**1:16**
